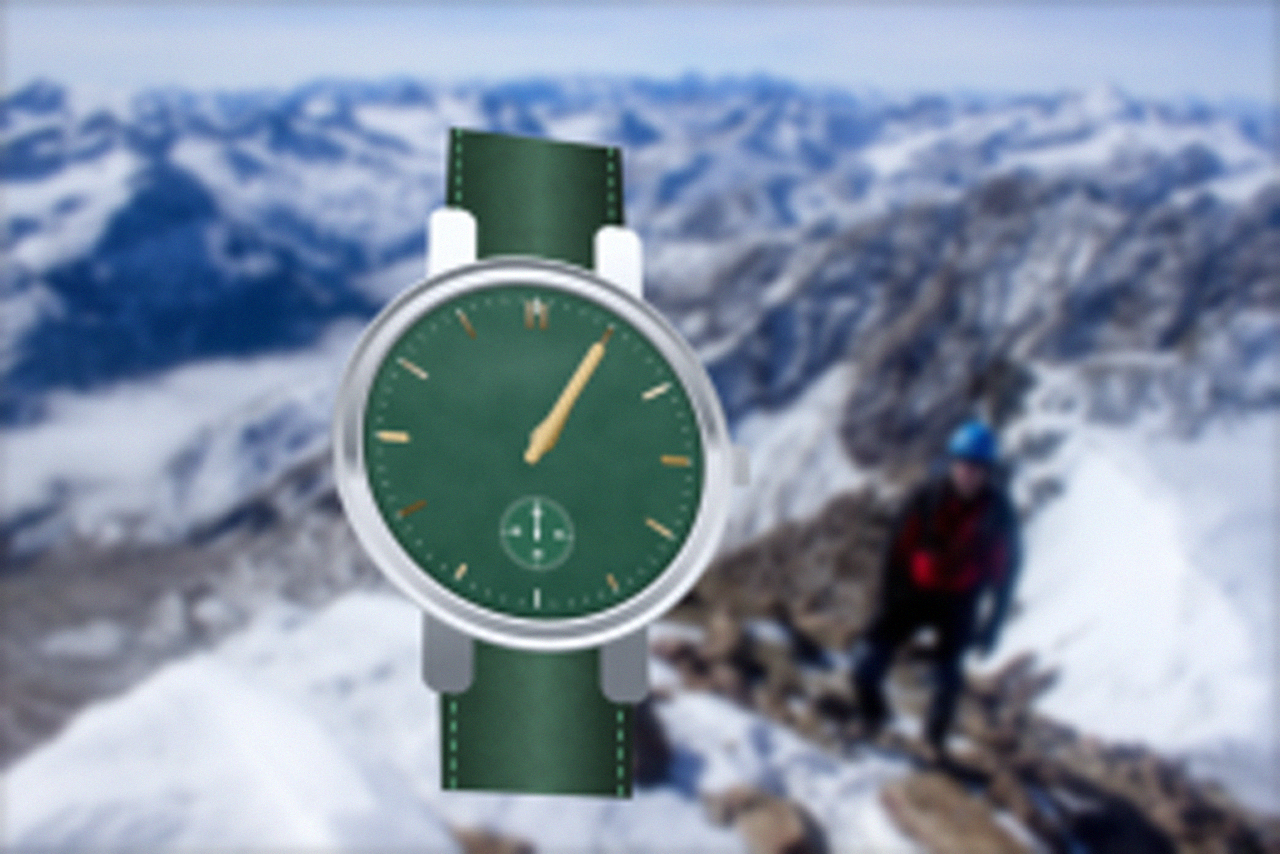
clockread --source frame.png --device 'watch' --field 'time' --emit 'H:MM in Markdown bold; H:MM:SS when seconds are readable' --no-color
**1:05**
